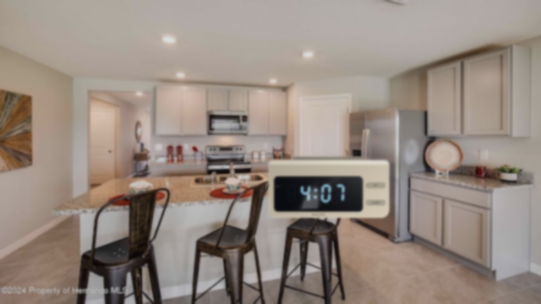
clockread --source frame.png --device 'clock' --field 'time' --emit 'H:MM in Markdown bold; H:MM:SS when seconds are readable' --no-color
**4:07**
